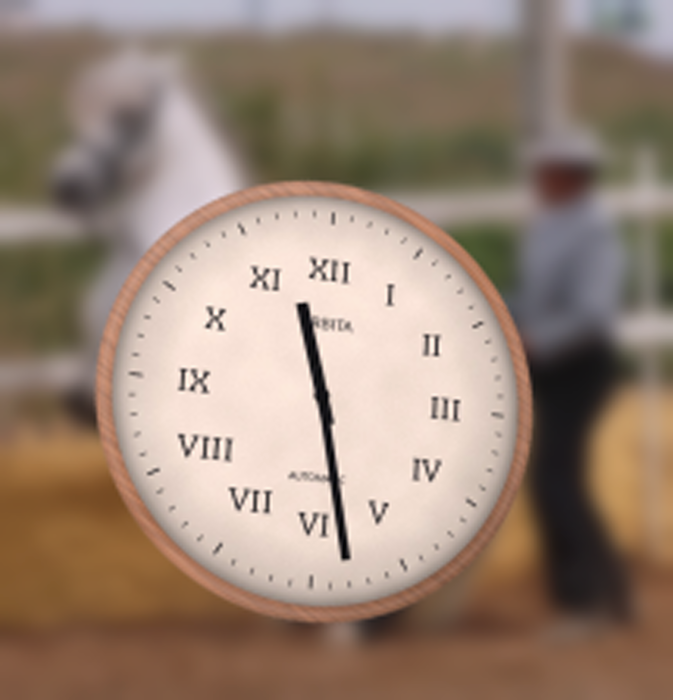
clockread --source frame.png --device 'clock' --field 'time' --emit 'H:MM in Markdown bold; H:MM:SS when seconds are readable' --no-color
**11:28**
